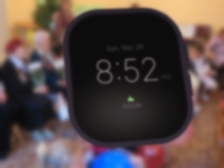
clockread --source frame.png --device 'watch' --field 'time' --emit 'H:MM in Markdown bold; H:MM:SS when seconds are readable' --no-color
**8:52**
